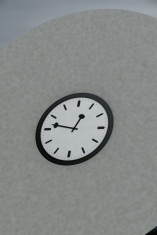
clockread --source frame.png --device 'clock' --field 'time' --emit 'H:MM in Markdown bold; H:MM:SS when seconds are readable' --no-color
**12:47**
